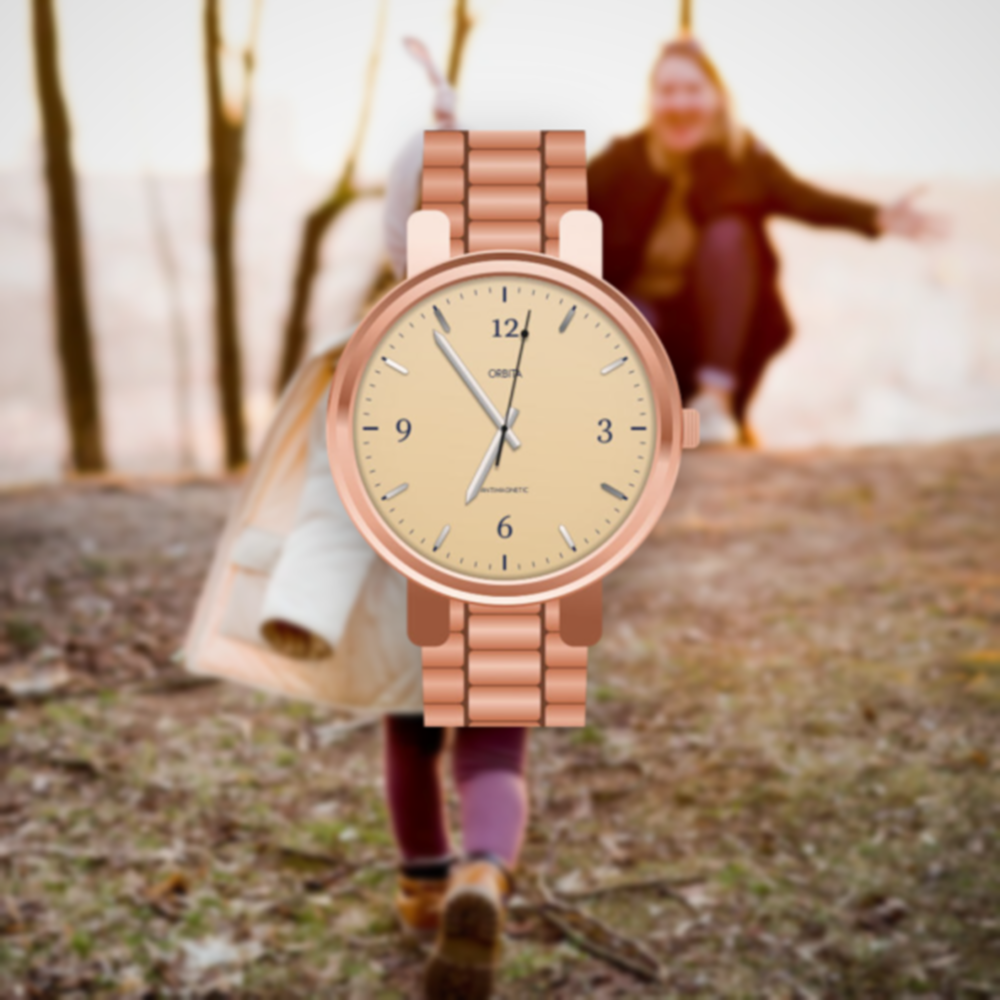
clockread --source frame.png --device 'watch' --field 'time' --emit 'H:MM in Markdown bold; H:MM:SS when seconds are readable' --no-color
**6:54:02**
